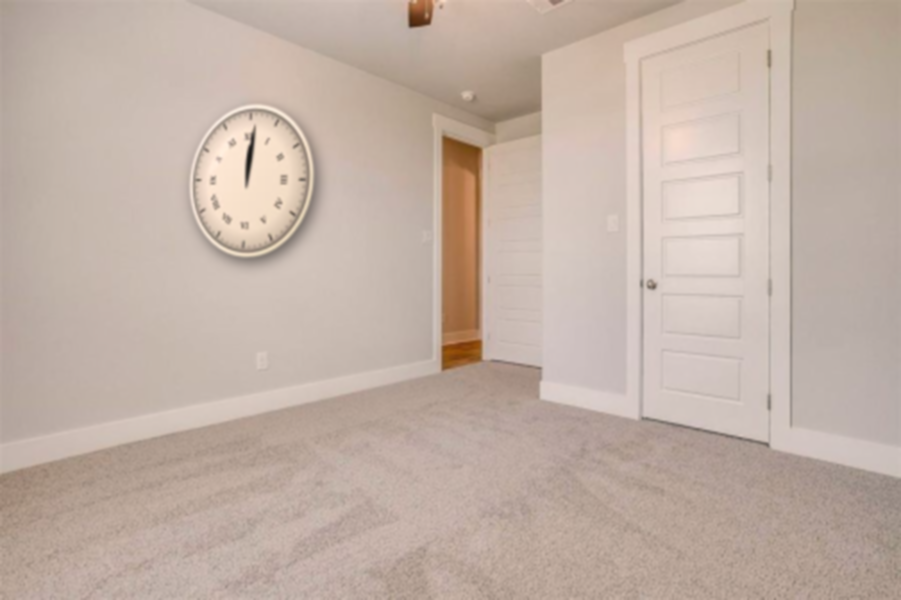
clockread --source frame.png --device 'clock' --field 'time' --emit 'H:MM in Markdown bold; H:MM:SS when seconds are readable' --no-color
**12:01**
